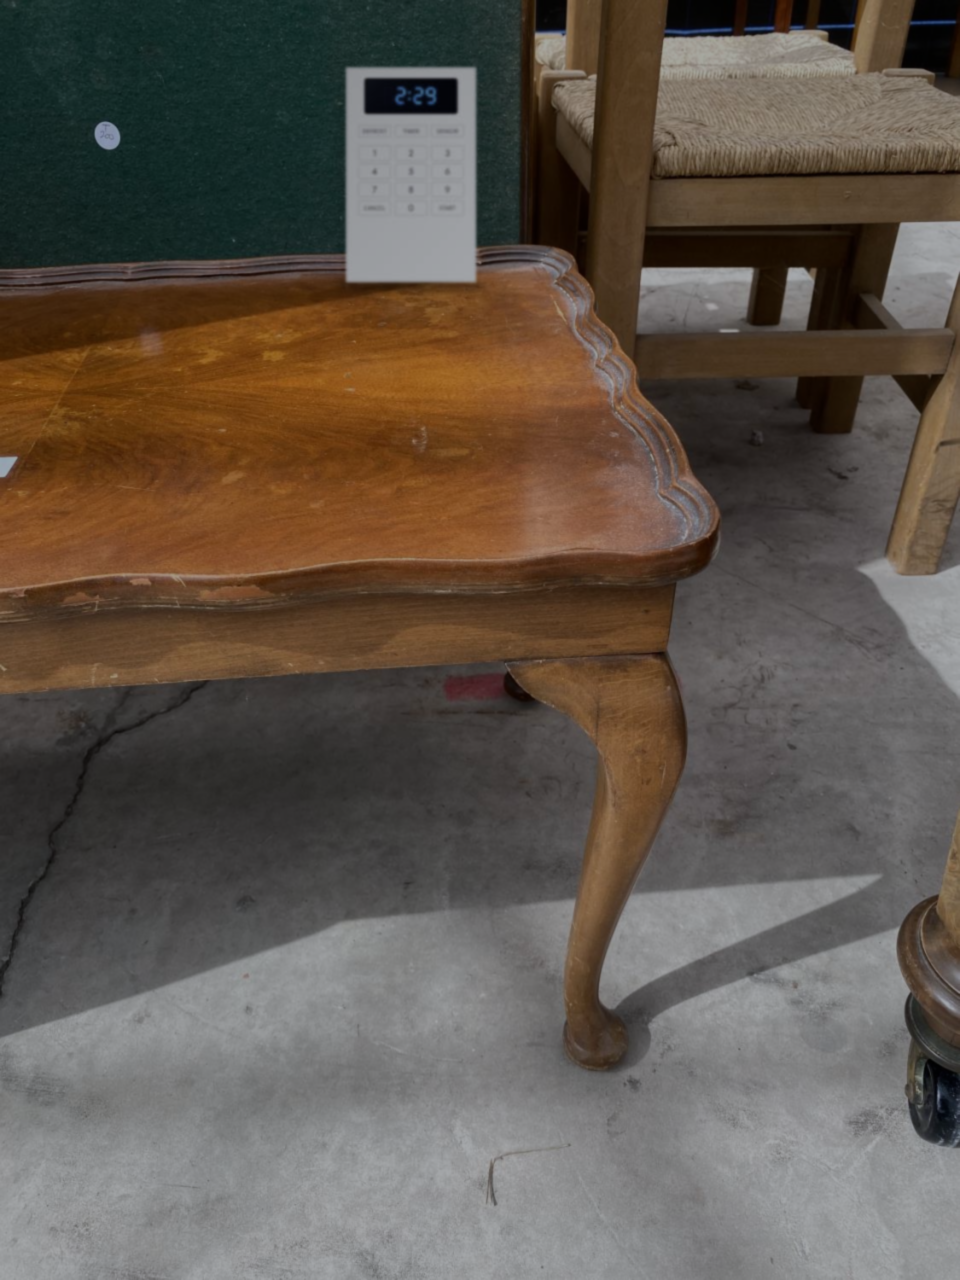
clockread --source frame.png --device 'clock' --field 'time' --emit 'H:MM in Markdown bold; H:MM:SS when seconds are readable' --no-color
**2:29**
